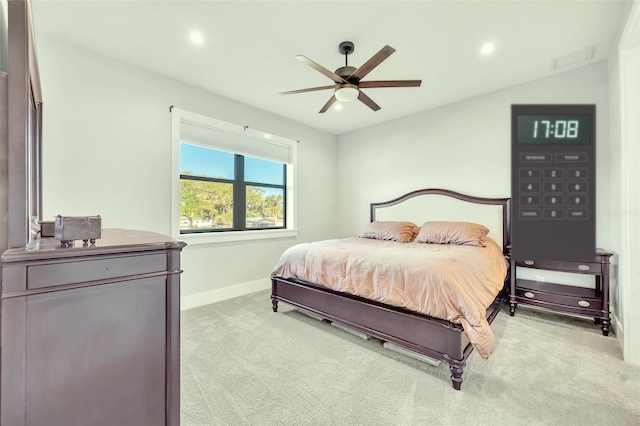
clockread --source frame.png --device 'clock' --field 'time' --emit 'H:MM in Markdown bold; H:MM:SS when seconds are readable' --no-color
**17:08**
